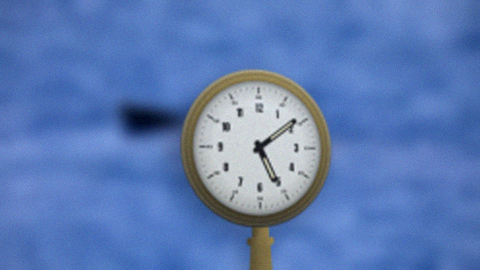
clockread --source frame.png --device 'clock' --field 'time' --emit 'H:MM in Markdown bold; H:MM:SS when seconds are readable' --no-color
**5:09**
